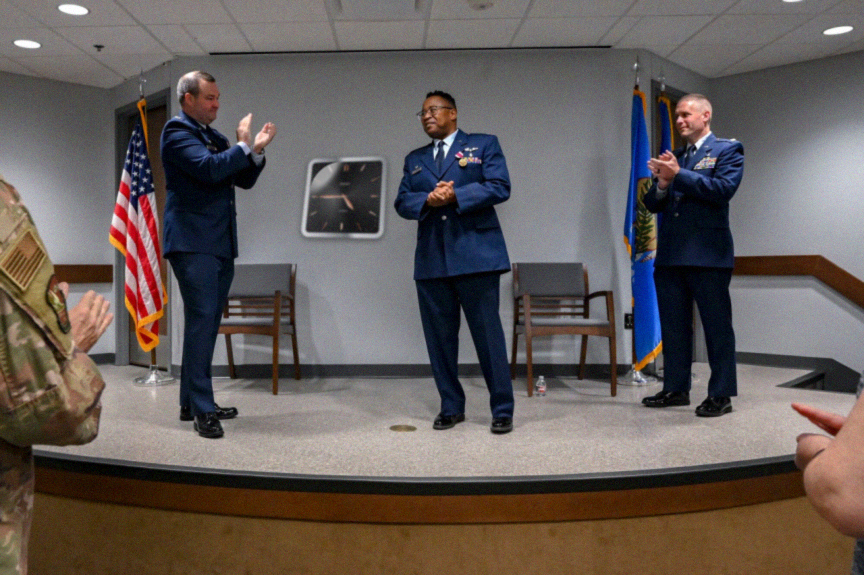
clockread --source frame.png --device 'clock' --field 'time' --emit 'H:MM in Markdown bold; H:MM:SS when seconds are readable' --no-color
**4:45**
